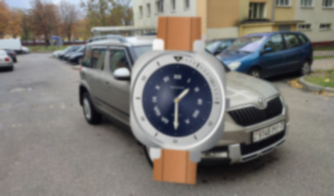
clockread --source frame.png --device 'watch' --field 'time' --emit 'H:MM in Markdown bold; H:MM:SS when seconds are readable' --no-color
**1:30**
